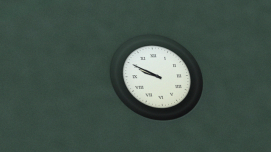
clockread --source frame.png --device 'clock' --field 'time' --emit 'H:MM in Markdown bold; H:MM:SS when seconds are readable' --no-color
**9:50**
